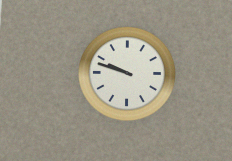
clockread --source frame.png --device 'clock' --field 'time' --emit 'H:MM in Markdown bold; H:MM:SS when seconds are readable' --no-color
**9:48**
